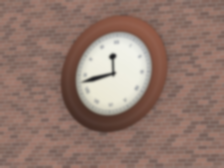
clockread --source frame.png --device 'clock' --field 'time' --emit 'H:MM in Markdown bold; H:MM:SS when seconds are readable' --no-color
**11:43**
